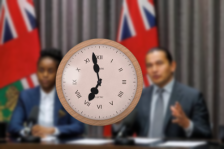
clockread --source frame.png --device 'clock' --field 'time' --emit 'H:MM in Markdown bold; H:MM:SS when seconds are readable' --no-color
**6:58**
